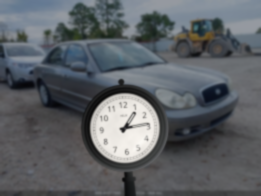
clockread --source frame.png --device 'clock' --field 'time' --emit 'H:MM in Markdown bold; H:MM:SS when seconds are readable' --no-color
**1:14**
